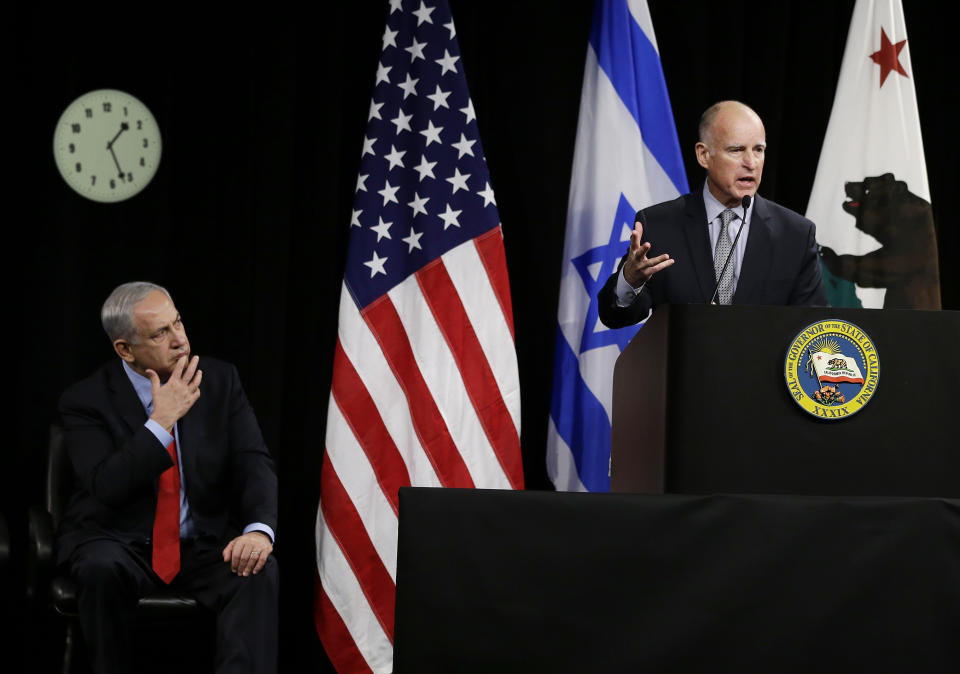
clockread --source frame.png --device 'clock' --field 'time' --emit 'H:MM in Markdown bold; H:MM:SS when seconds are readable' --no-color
**1:27**
